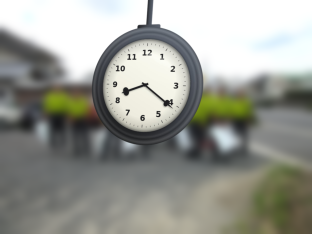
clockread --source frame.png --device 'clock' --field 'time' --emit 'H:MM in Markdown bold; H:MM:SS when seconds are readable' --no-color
**8:21**
